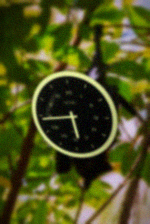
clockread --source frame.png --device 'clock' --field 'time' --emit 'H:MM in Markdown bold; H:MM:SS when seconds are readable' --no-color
**5:44**
